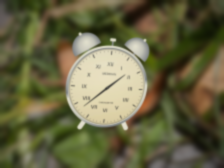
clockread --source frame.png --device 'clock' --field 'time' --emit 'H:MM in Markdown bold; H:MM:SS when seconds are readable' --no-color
**1:38**
